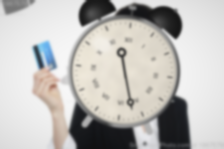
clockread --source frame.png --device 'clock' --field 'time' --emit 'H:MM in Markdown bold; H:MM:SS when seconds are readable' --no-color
**11:27**
